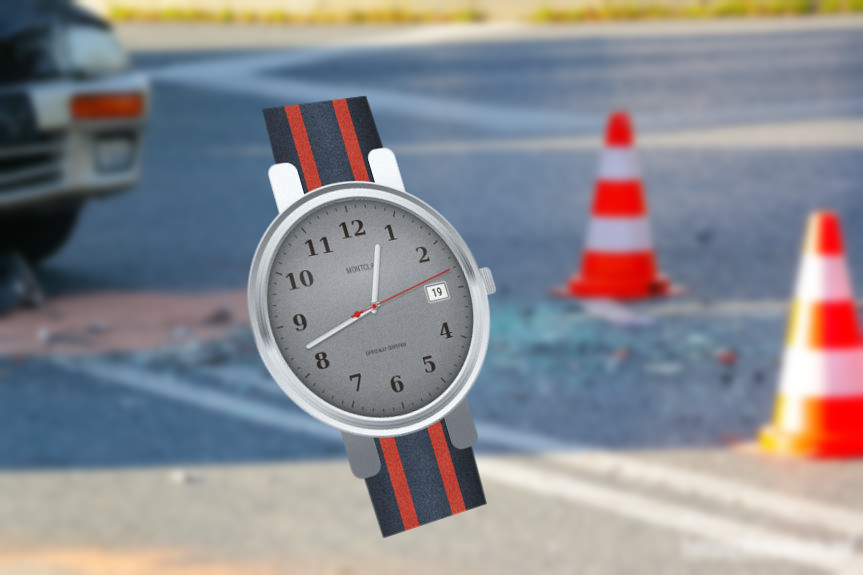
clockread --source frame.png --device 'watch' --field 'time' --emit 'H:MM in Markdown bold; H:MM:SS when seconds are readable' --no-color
**12:42:13**
